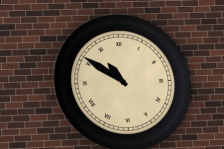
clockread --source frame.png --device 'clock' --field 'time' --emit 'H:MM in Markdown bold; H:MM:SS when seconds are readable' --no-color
**10:51**
